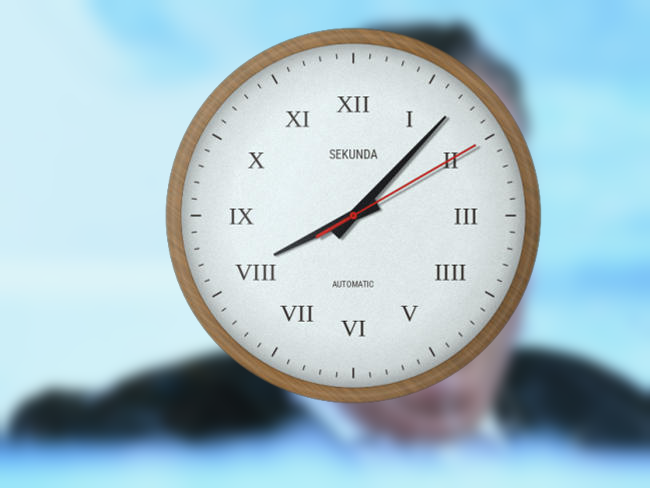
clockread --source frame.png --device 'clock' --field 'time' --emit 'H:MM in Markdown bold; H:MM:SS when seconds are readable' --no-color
**8:07:10**
